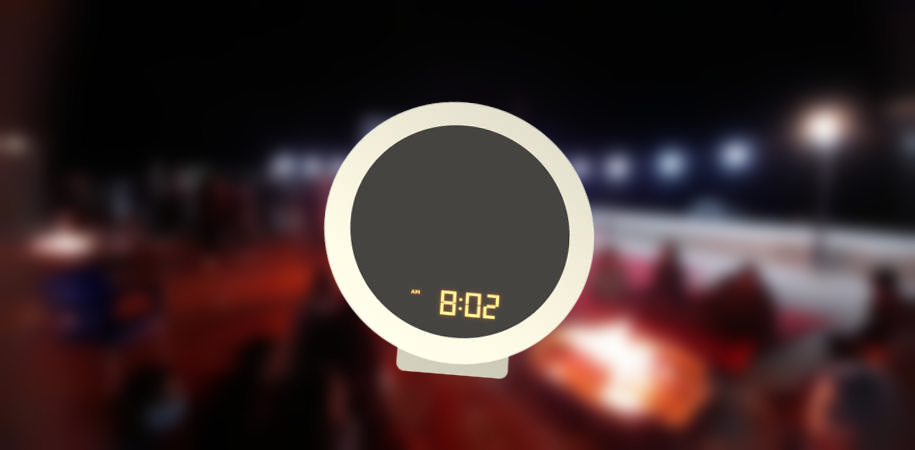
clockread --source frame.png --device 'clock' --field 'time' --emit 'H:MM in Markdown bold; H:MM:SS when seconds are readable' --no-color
**8:02**
